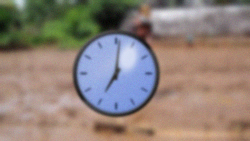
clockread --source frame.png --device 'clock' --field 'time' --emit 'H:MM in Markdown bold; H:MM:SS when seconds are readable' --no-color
**7:01**
